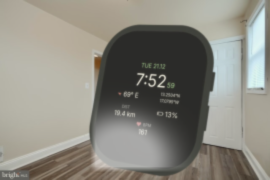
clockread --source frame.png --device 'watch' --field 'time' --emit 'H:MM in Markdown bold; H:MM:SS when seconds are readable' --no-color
**7:52**
